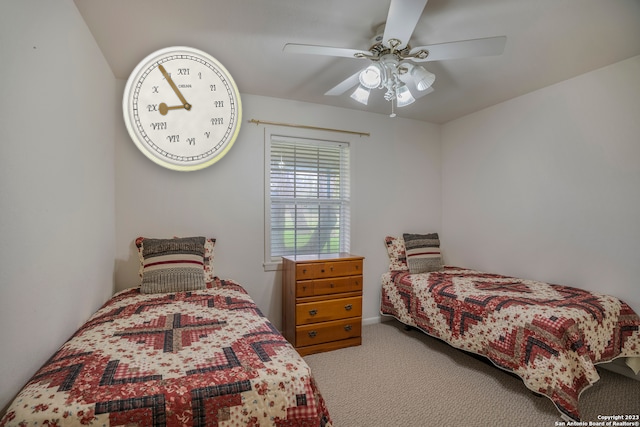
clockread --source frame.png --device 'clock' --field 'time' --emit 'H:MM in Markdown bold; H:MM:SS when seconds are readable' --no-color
**8:55**
